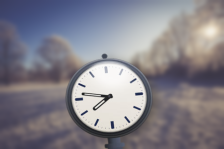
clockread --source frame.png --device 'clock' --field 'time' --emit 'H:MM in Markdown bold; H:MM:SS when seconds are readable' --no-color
**7:47**
